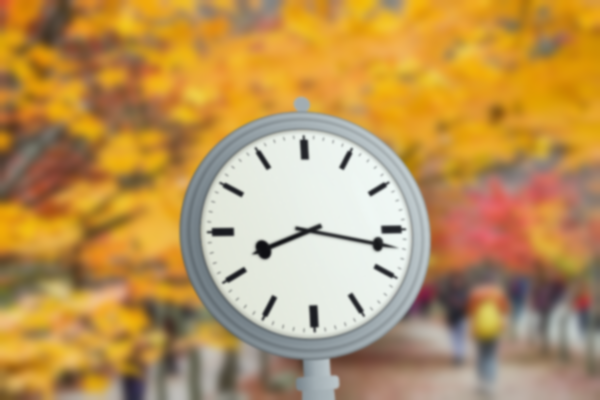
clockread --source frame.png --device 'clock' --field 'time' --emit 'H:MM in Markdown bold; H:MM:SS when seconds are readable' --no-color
**8:17**
